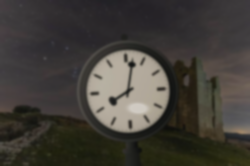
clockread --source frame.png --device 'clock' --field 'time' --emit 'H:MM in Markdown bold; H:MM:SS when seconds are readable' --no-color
**8:02**
